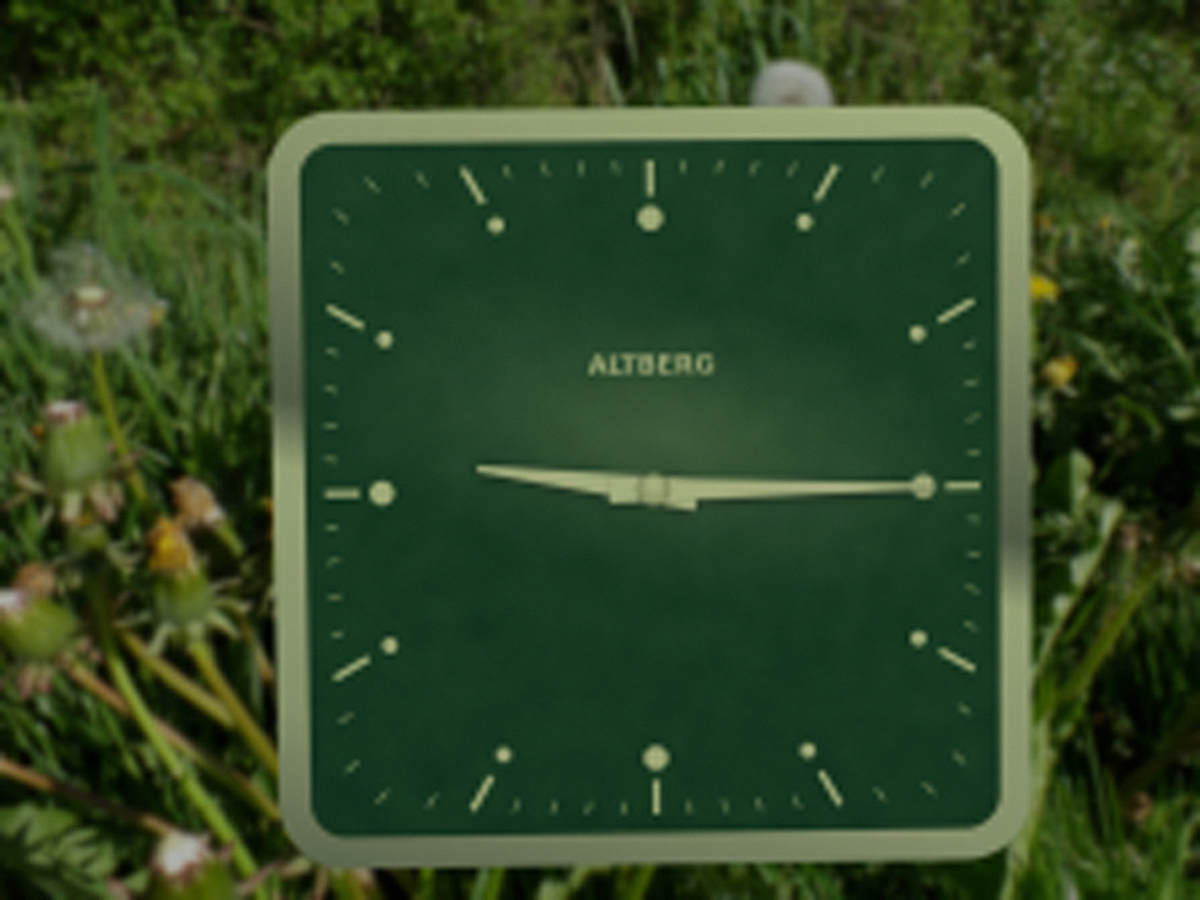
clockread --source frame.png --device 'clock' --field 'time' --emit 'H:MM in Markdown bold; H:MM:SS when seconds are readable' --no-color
**9:15**
